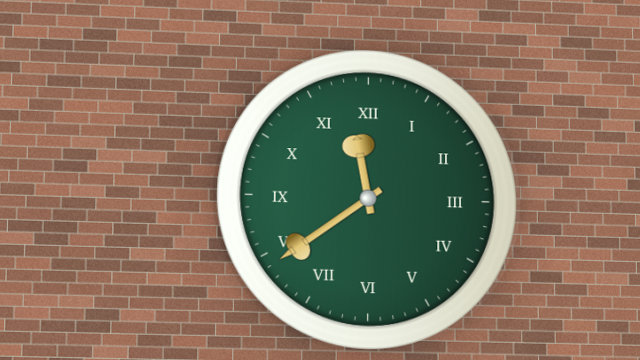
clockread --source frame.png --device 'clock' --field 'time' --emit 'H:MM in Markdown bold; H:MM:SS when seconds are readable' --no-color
**11:39**
